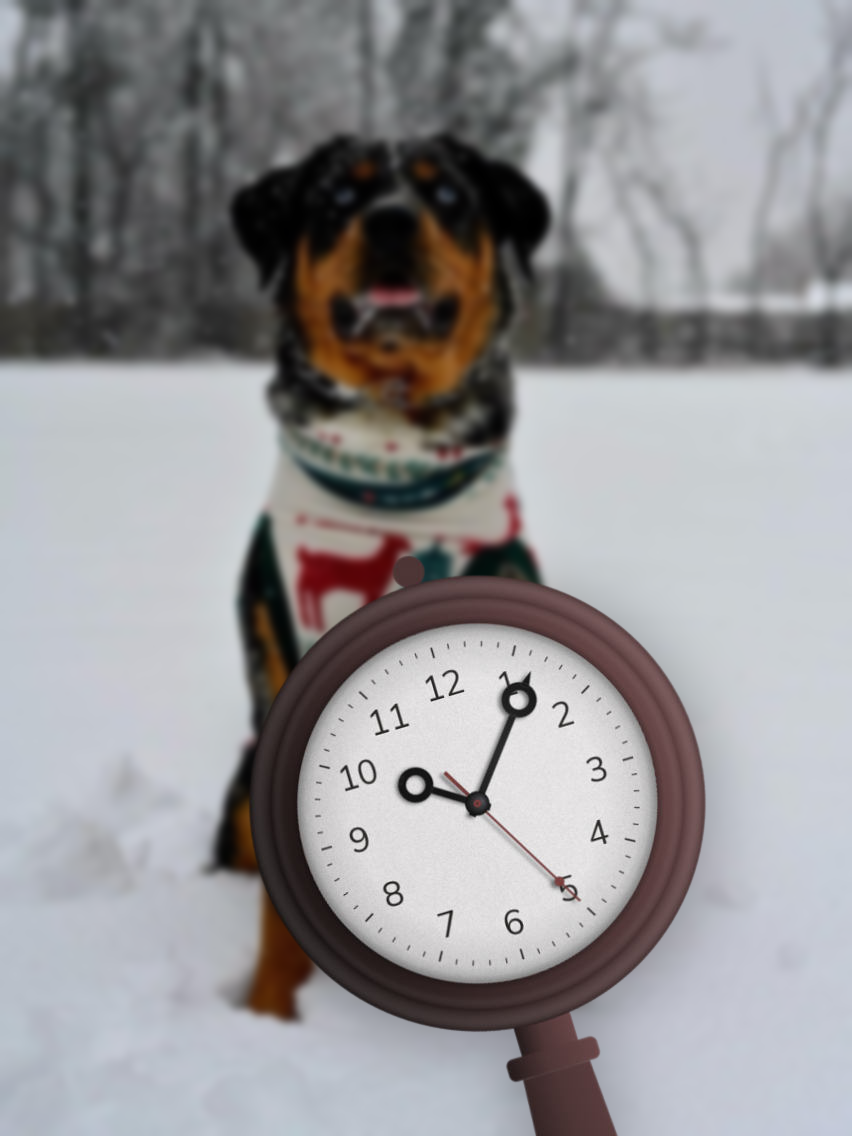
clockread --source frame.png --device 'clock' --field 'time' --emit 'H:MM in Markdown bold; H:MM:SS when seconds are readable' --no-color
**10:06:25**
